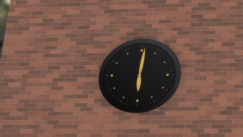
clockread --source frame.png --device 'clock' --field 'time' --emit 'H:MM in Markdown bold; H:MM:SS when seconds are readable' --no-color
**6:01**
